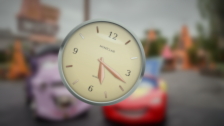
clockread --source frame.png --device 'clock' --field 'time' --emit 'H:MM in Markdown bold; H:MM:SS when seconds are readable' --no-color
**5:18**
